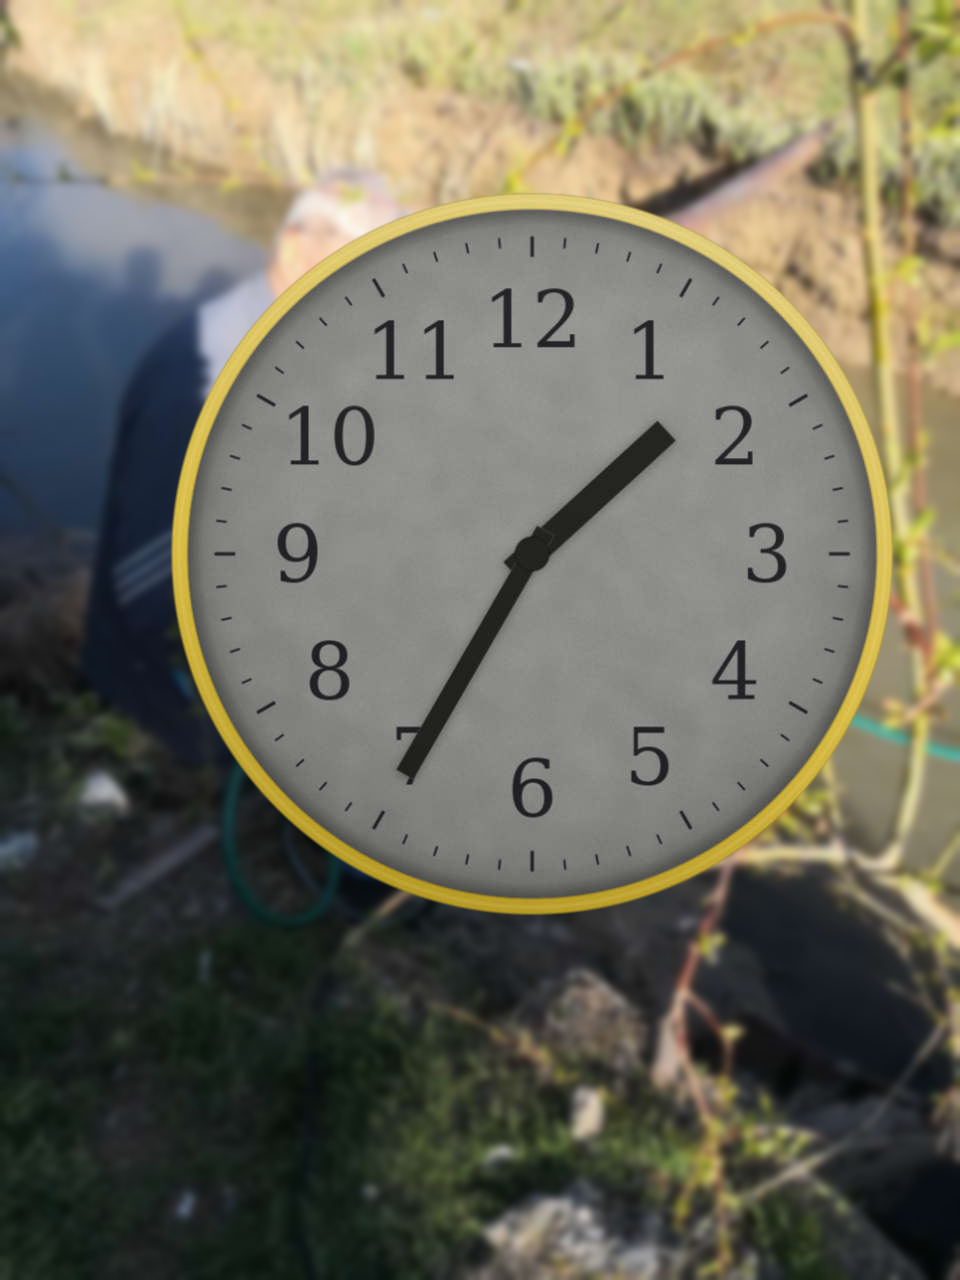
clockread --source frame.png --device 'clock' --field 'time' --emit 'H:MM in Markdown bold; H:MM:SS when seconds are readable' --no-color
**1:35**
